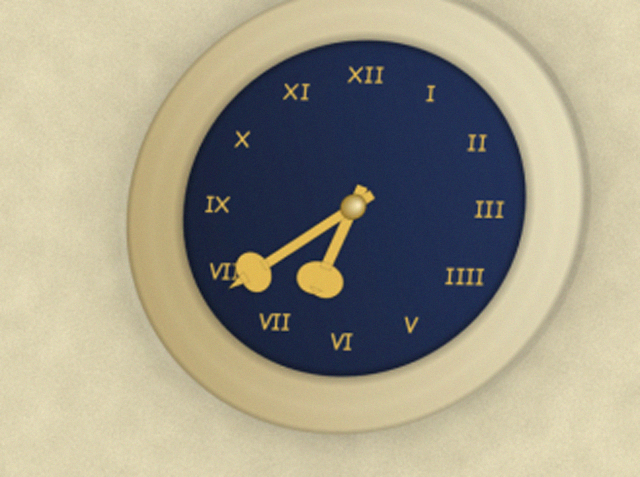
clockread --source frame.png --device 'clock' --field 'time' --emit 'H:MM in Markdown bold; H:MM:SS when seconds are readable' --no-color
**6:39**
